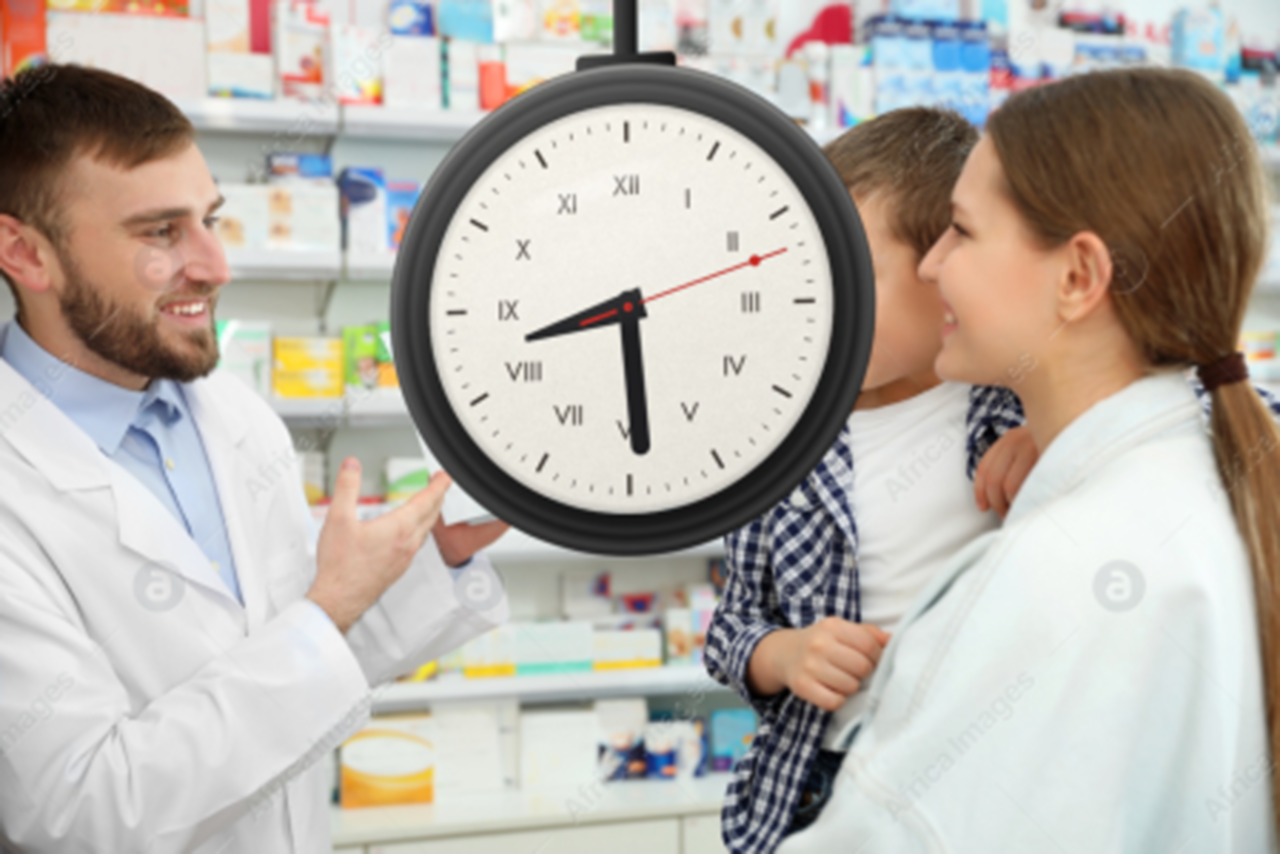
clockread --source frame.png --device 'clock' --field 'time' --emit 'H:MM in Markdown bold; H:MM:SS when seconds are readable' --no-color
**8:29:12**
